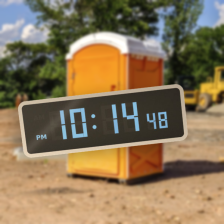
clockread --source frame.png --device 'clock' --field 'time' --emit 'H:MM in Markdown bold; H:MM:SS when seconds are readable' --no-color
**10:14:48**
